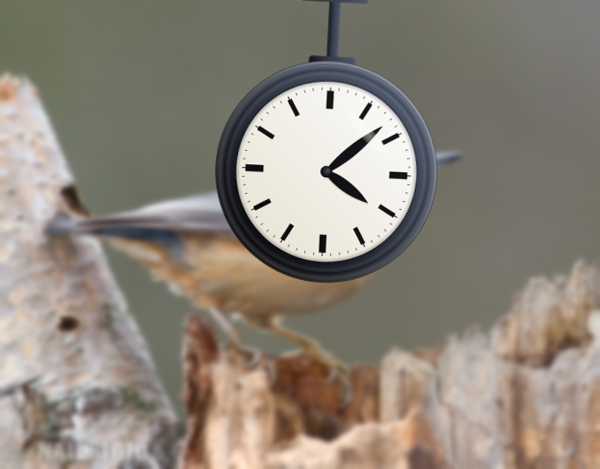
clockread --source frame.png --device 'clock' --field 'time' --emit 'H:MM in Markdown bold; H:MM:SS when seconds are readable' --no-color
**4:08**
